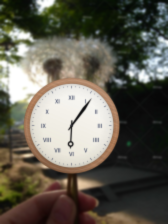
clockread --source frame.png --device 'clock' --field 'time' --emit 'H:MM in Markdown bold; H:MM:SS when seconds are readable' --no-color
**6:06**
